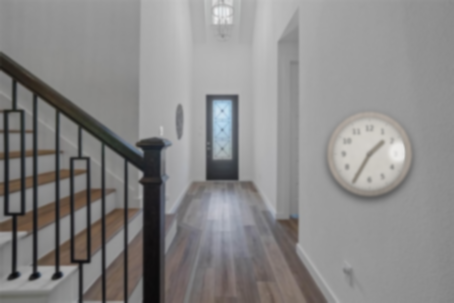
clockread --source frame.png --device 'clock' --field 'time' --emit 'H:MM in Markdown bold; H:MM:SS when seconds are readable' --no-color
**1:35**
